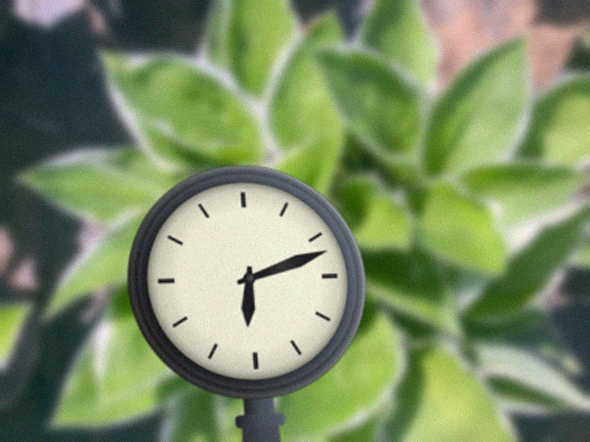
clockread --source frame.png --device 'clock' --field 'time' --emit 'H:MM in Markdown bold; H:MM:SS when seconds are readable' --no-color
**6:12**
